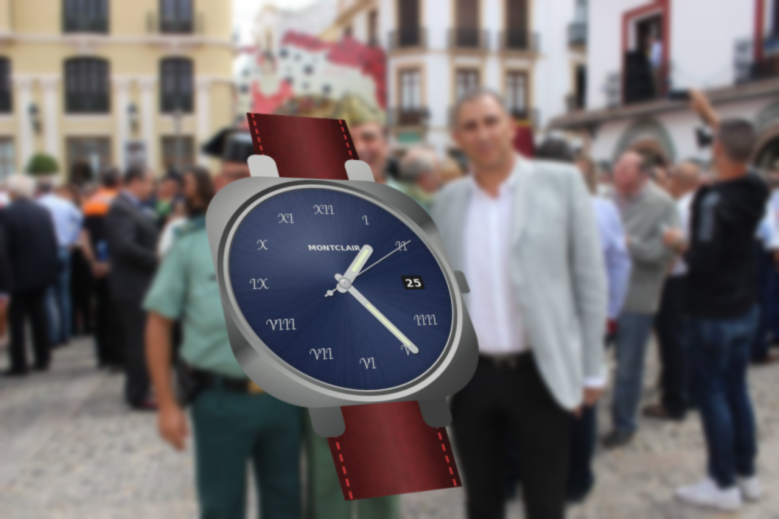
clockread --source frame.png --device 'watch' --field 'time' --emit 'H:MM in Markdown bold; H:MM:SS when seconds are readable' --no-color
**1:24:10**
